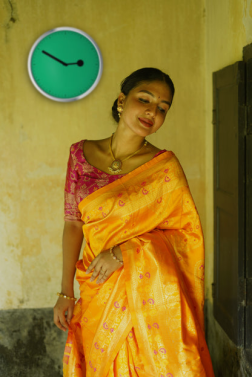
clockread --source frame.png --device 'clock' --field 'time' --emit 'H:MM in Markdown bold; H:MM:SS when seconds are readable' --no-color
**2:50**
